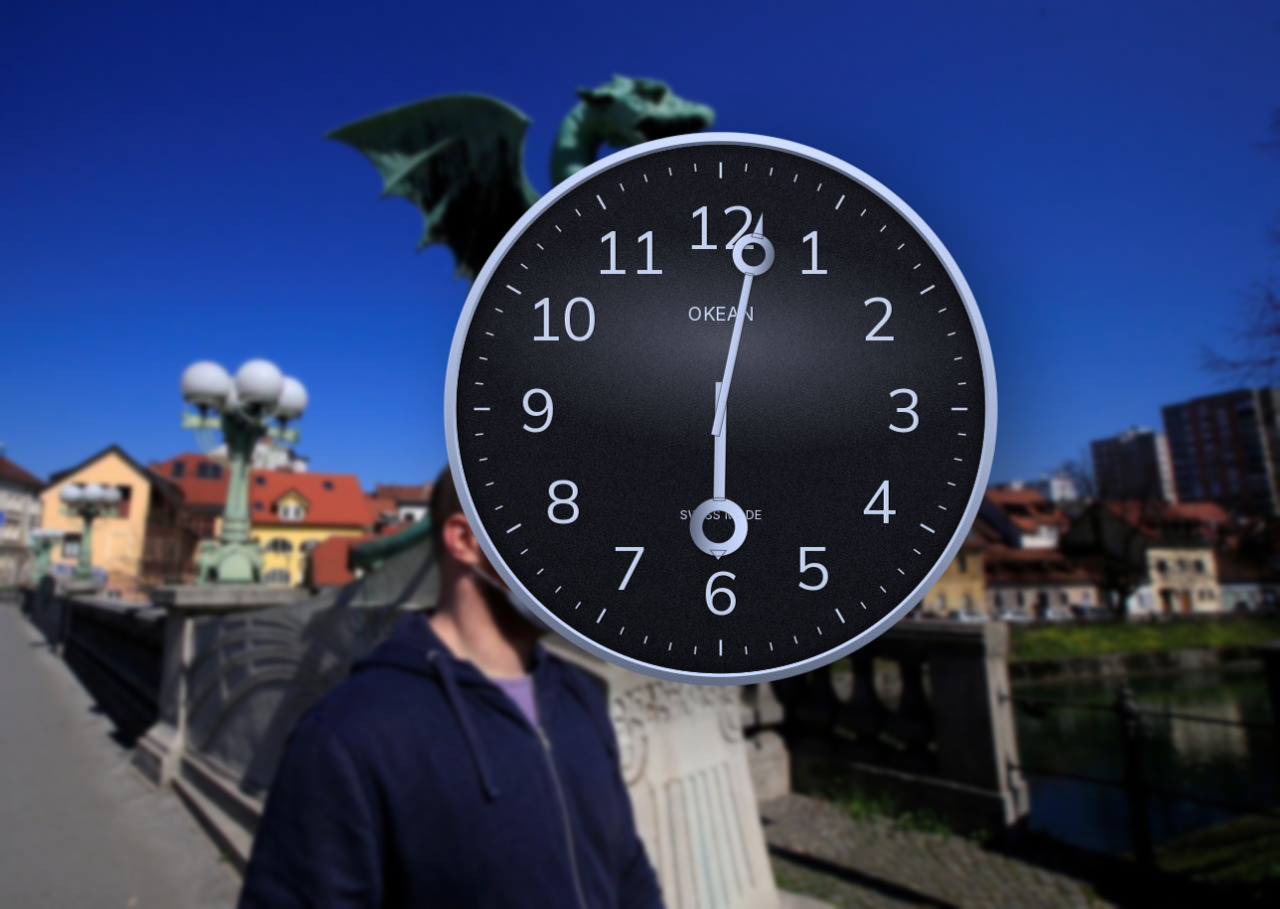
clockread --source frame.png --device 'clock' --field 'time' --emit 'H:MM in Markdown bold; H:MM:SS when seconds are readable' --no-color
**6:02**
